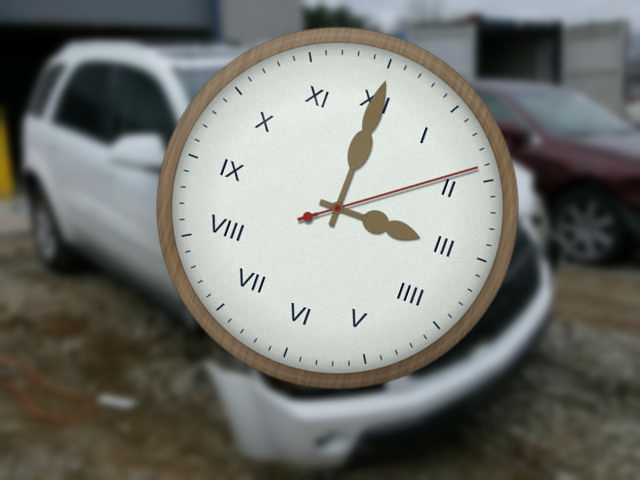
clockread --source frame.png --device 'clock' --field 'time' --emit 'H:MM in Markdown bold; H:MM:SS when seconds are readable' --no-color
**3:00:09**
